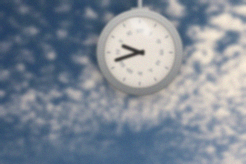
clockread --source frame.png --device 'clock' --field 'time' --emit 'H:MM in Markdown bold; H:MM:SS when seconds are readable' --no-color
**9:42**
